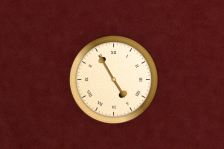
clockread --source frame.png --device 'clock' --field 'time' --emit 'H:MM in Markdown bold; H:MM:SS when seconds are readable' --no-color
**4:55**
